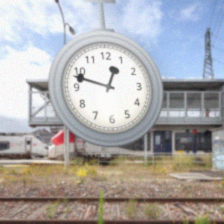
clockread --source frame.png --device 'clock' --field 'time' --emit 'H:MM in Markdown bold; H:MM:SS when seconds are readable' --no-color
**12:48**
